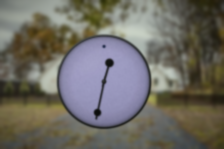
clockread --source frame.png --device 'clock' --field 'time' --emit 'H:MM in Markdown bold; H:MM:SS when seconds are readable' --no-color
**12:32**
